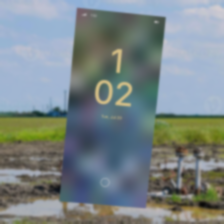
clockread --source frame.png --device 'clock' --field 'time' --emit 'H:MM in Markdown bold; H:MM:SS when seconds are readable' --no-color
**1:02**
